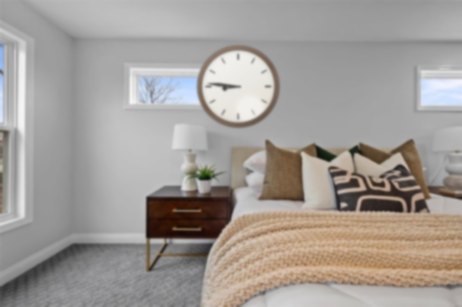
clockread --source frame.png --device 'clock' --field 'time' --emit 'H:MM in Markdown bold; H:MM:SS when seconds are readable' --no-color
**8:46**
